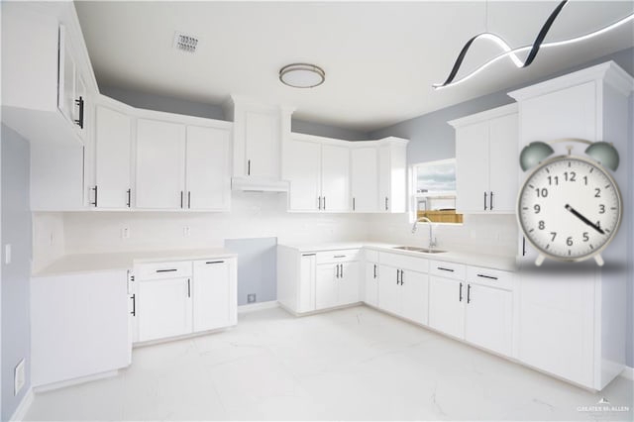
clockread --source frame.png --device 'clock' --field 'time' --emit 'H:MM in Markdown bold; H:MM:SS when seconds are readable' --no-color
**4:21**
